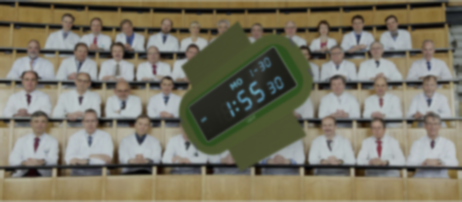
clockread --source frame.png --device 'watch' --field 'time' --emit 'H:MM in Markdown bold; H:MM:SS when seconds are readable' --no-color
**1:55**
